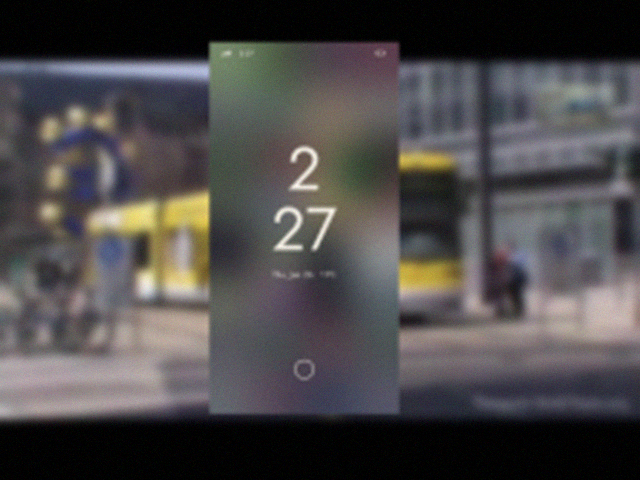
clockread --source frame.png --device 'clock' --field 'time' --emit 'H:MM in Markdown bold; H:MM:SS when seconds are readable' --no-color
**2:27**
